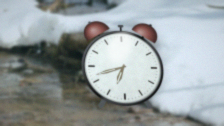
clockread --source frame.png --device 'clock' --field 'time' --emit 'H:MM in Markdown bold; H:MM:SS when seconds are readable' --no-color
**6:42**
